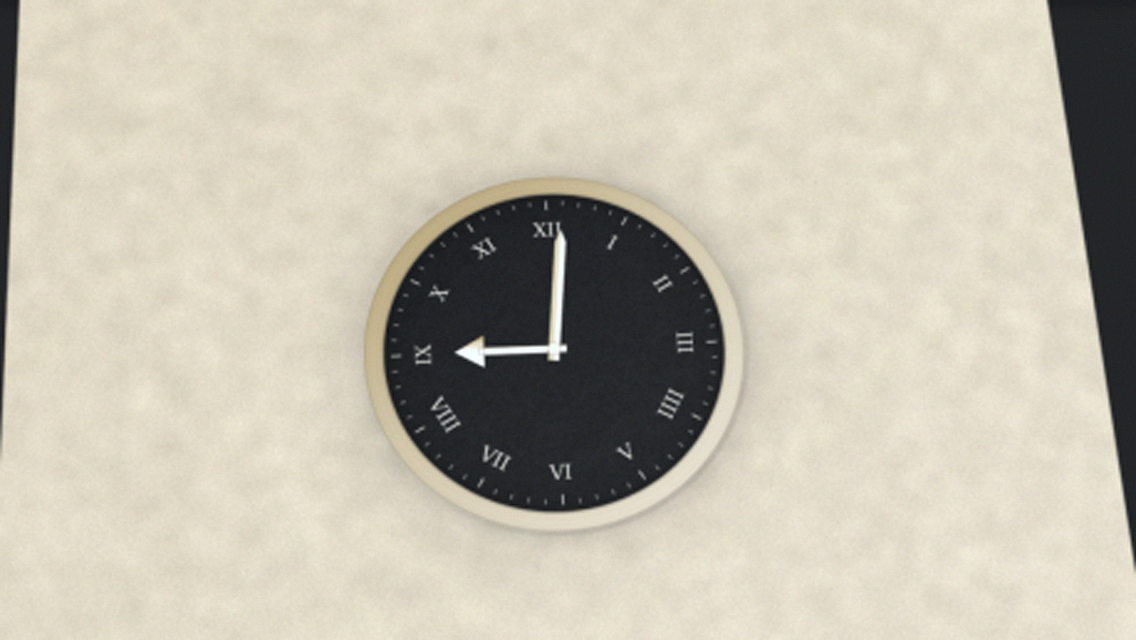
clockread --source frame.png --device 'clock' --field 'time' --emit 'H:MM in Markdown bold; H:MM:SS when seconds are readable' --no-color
**9:01**
